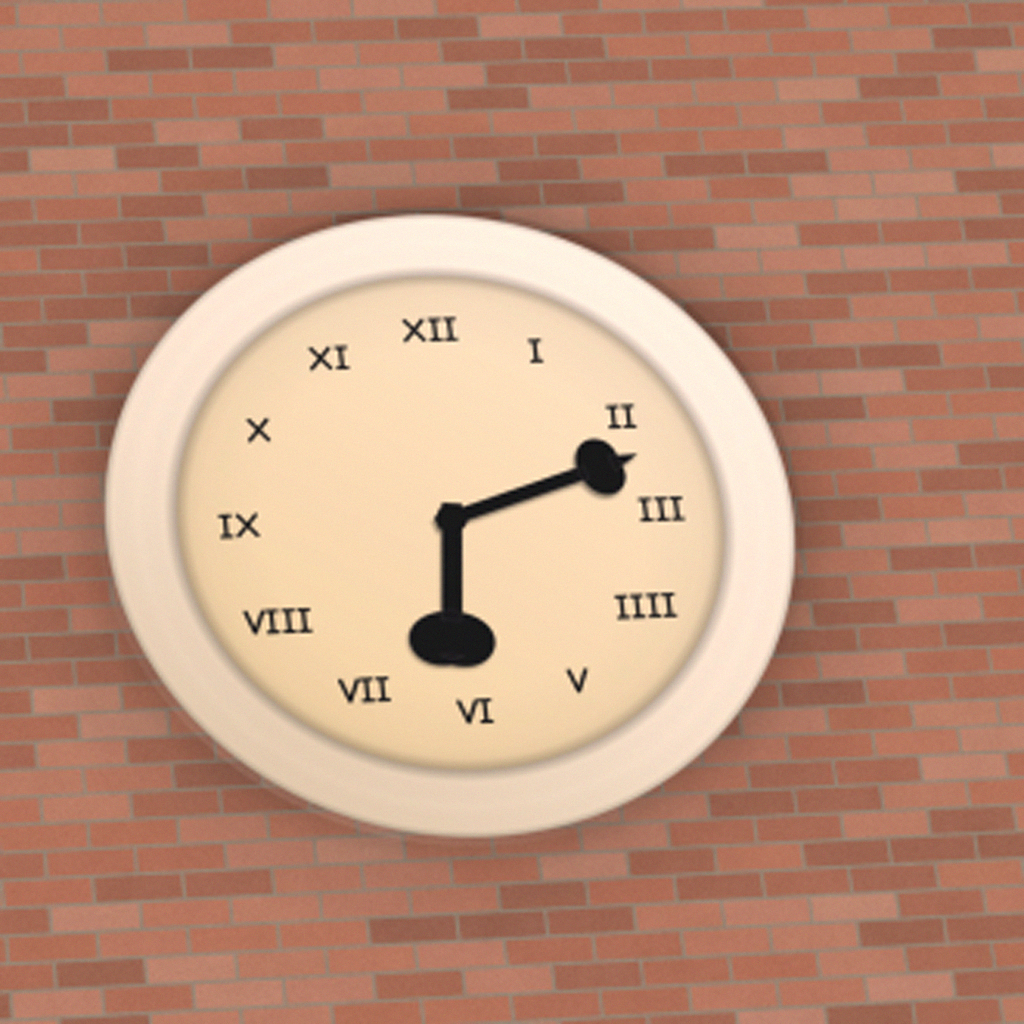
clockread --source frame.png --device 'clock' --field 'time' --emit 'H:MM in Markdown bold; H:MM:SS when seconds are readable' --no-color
**6:12**
